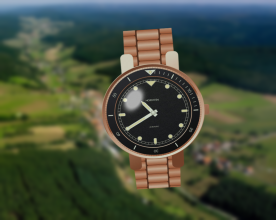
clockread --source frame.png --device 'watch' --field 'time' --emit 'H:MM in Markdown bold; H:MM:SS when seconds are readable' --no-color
**10:40**
